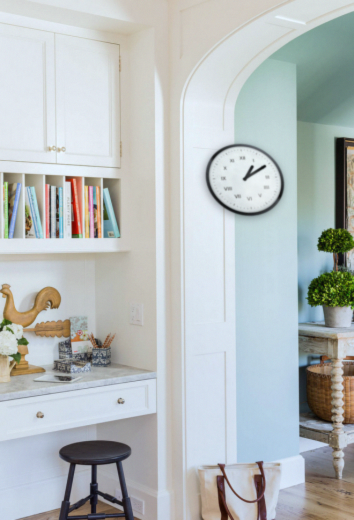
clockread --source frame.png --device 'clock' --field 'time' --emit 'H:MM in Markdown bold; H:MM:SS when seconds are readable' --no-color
**1:10**
